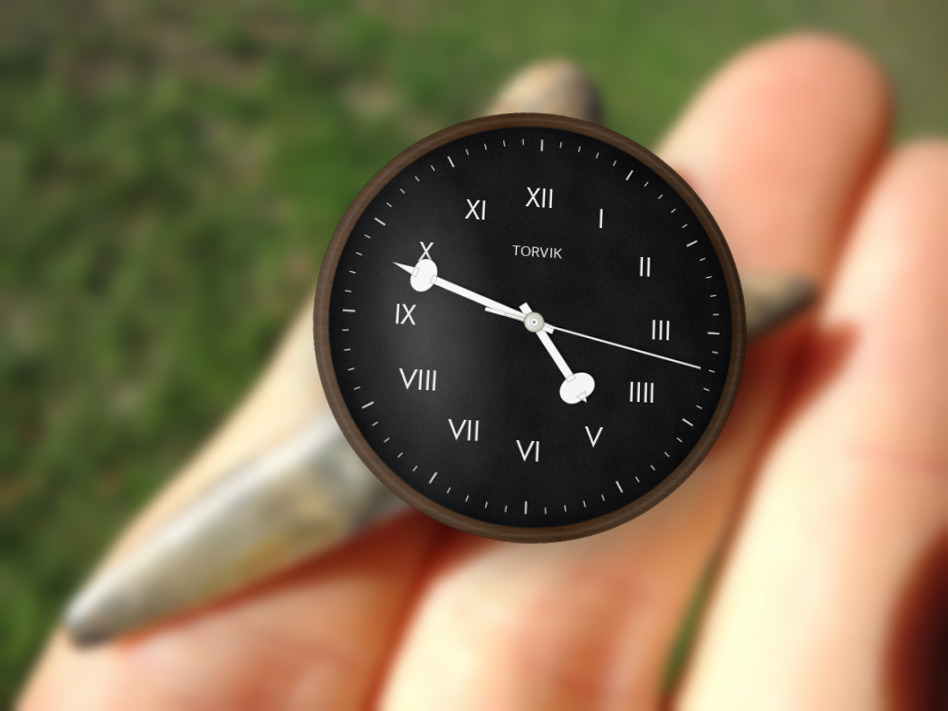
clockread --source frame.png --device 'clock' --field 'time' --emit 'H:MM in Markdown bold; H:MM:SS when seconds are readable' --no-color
**4:48:17**
